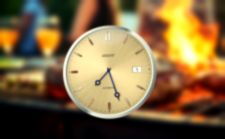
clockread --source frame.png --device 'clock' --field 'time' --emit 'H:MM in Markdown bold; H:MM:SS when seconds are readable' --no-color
**7:27**
